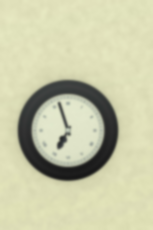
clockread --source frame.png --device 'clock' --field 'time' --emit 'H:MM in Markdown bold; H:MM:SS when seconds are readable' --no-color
**6:57**
